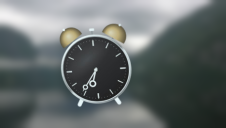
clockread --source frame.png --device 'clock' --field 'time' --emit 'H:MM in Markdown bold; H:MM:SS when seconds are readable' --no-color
**6:36**
